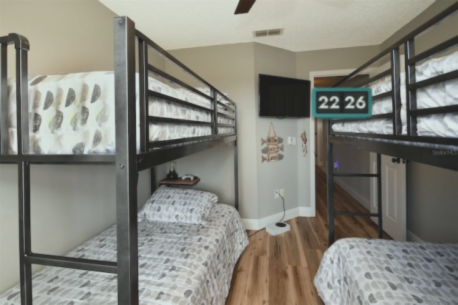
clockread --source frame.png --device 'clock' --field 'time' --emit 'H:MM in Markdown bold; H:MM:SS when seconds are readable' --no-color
**22:26**
